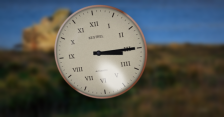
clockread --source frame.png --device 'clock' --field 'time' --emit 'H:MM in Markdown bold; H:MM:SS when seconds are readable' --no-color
**3:15**
